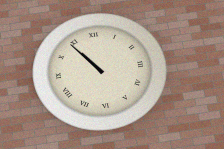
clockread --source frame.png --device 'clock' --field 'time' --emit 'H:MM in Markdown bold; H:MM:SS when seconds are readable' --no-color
**10:54**
